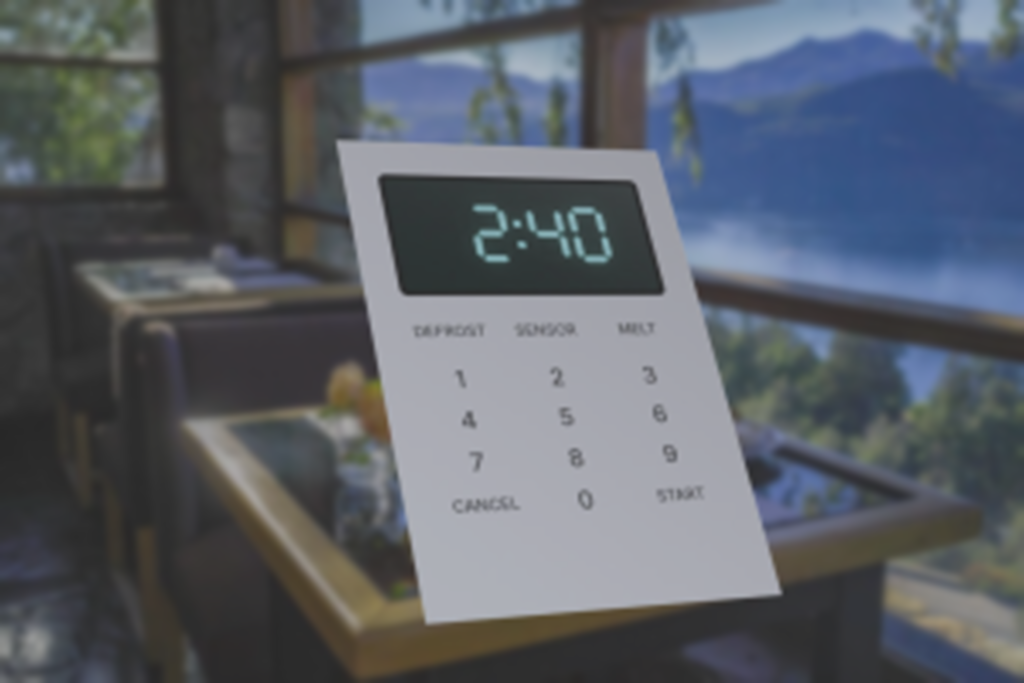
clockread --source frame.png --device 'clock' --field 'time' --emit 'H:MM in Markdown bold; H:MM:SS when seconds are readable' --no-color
**2:40**
